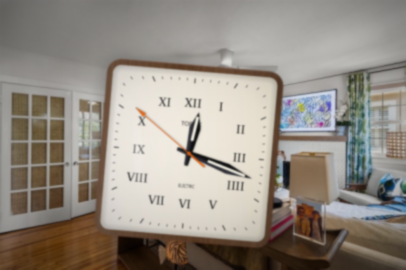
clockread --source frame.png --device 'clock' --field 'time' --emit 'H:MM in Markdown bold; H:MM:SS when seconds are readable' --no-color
**12:17:51**
